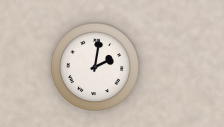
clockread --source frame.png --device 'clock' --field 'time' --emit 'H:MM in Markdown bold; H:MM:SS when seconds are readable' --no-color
**2:01**
